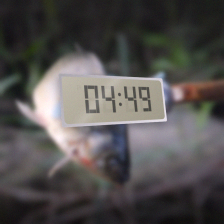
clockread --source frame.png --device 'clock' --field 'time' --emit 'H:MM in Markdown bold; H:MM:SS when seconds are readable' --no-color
**4:49**
